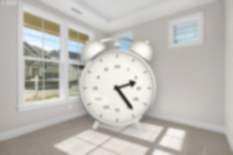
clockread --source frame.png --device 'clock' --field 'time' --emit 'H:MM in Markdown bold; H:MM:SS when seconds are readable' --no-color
**2:24**
